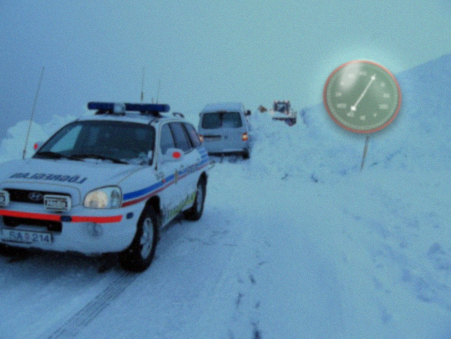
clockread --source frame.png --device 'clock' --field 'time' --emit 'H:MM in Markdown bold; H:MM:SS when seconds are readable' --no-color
**7:05**
